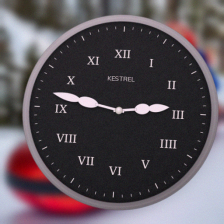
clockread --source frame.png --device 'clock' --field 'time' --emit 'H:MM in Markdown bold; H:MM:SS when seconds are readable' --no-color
**2:47**
